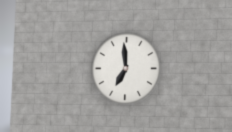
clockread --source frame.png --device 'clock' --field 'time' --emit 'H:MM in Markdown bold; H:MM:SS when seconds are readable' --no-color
**6:59**
